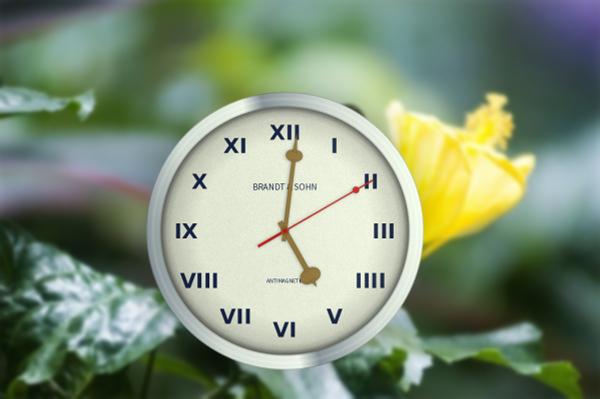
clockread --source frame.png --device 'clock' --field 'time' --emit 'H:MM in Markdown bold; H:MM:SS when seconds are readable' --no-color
**5:01:10**
